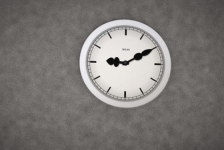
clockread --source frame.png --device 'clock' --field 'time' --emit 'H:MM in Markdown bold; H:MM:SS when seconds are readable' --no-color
**9:10**
